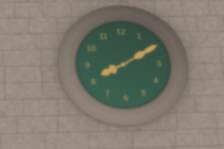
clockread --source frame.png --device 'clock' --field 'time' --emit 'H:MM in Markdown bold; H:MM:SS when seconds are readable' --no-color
**8:10**
